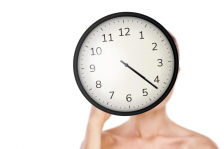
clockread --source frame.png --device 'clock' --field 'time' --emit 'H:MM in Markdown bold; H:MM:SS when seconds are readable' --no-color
**4:22**
